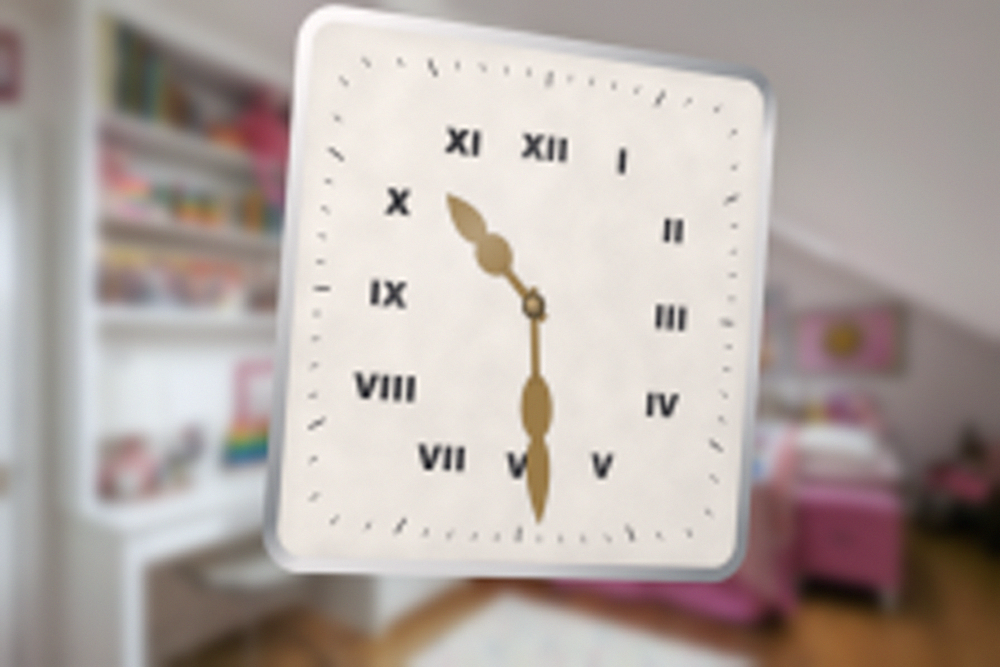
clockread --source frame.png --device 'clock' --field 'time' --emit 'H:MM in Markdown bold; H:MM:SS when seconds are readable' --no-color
**10:29**
